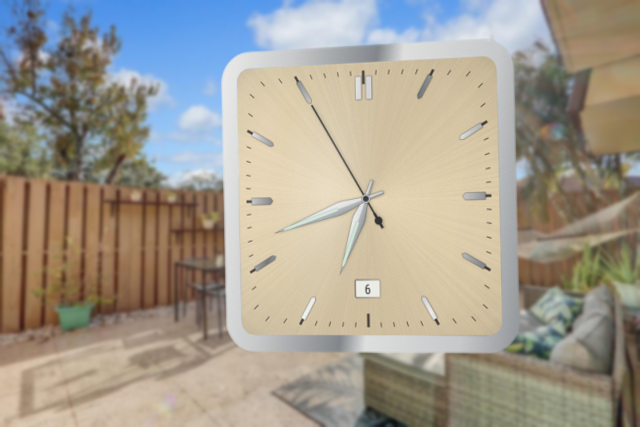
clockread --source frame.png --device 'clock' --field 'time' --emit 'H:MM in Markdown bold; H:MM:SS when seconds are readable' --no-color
**6:41:55**
